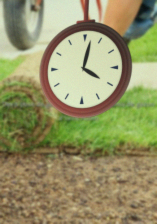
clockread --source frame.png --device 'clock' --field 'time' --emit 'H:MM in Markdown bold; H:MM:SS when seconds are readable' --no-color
**4:02**
